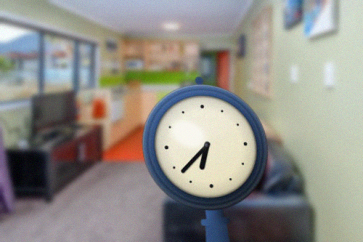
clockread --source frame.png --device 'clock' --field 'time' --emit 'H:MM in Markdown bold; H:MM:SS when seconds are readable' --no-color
**6:38**
